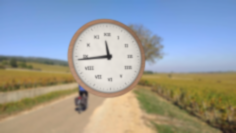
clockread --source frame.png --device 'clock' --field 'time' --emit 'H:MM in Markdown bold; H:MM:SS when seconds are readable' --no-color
**11:44**
